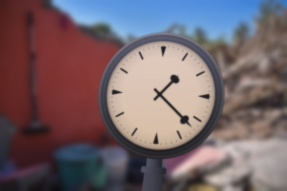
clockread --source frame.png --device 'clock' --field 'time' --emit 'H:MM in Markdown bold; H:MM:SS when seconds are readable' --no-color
**1:22**
